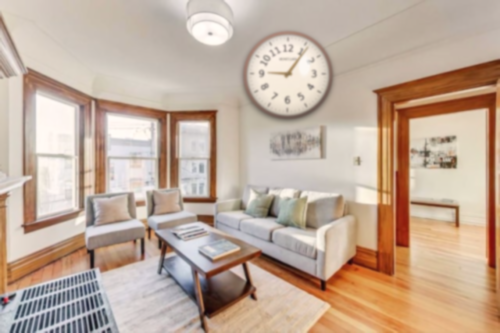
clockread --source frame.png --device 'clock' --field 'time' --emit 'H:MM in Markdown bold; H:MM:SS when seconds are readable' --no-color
**9:06**
